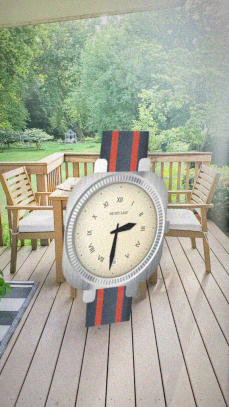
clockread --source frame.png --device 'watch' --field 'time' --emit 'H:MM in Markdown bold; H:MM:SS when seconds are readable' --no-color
**2:31**
